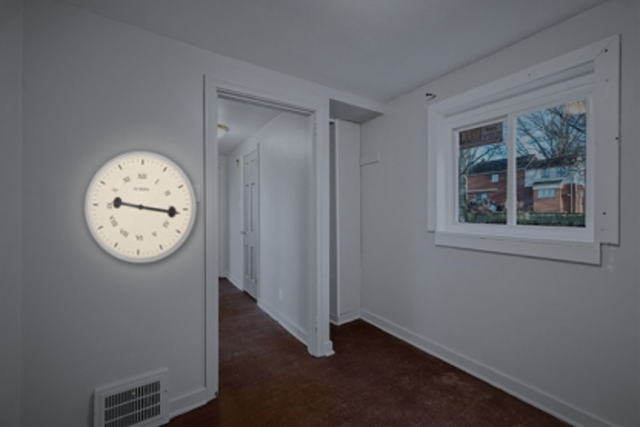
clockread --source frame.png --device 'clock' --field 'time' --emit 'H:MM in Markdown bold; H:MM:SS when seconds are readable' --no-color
**9:16**
